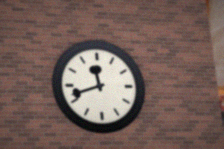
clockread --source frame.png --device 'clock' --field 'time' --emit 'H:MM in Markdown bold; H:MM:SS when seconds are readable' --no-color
**11:42**
